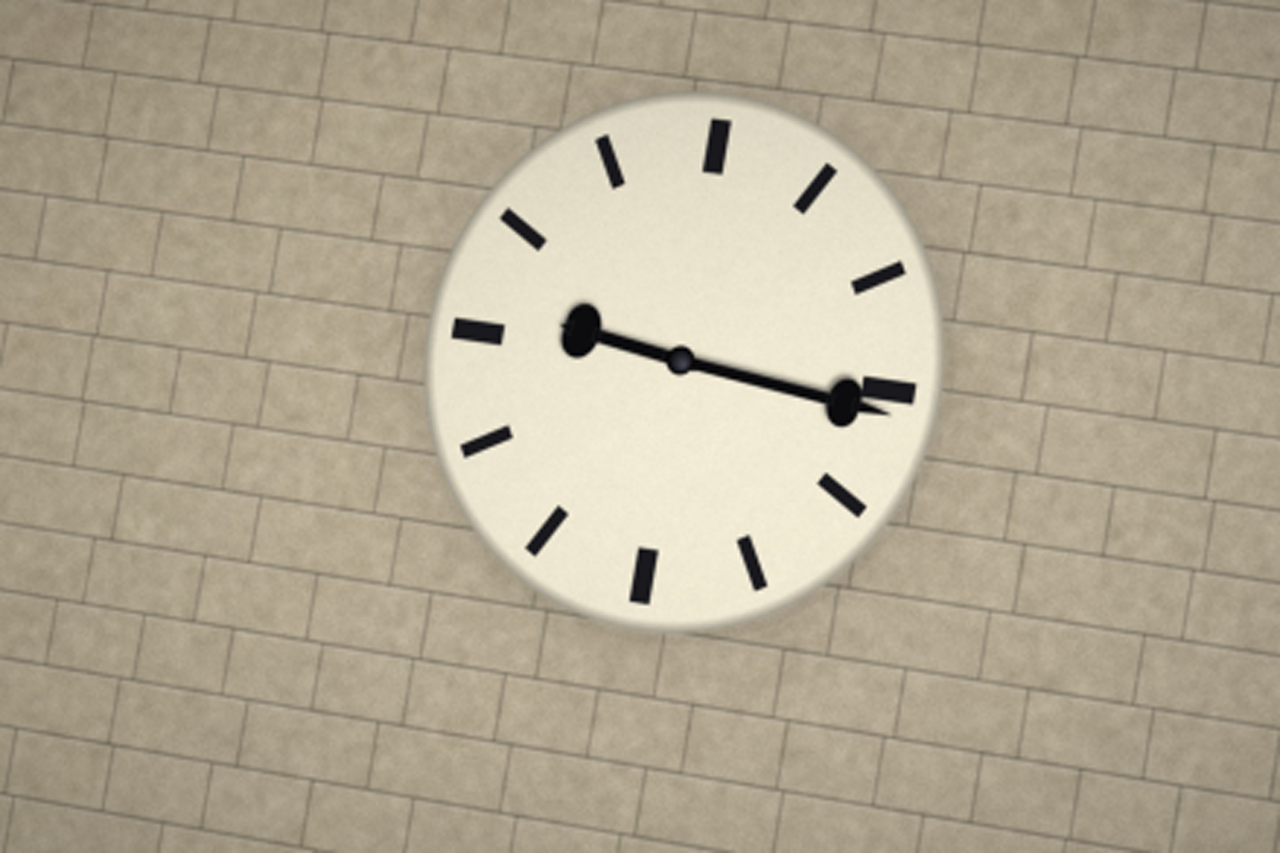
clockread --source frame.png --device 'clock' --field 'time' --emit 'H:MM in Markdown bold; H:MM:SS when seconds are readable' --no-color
**9:16**
